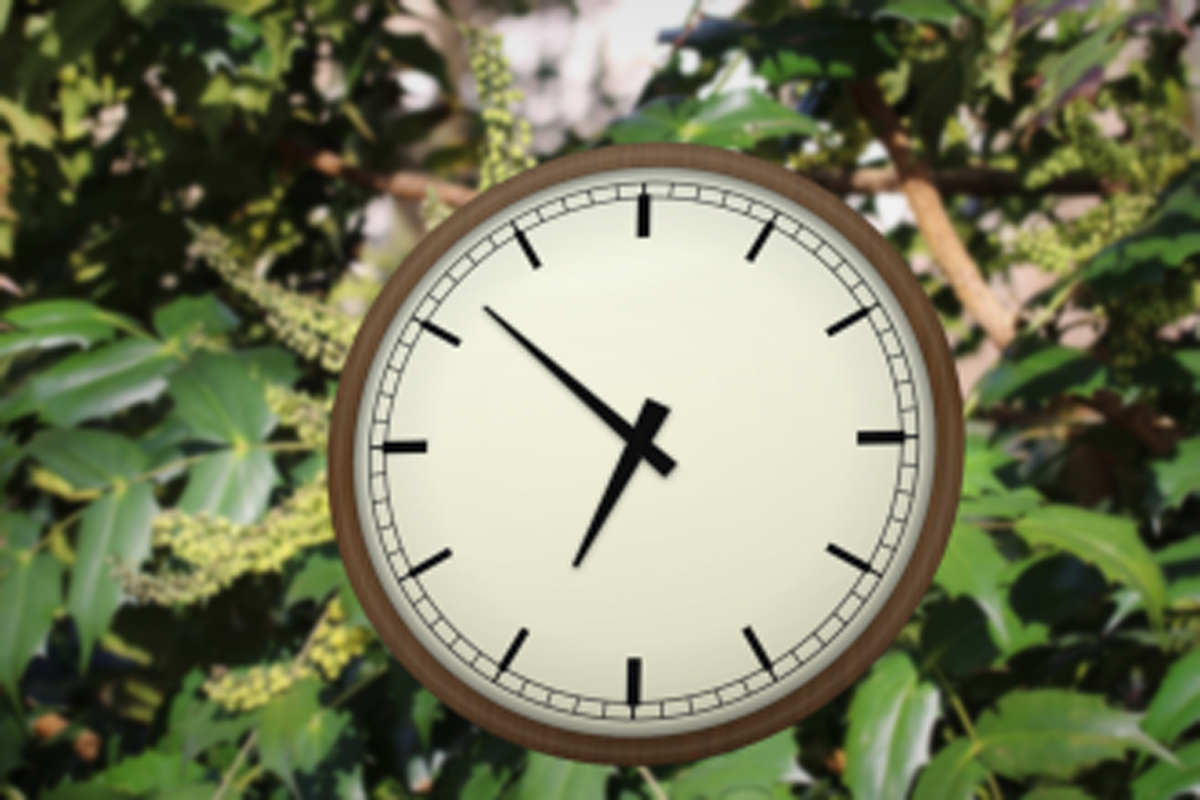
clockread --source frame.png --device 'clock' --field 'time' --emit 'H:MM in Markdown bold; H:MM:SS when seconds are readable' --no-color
**6:52**
